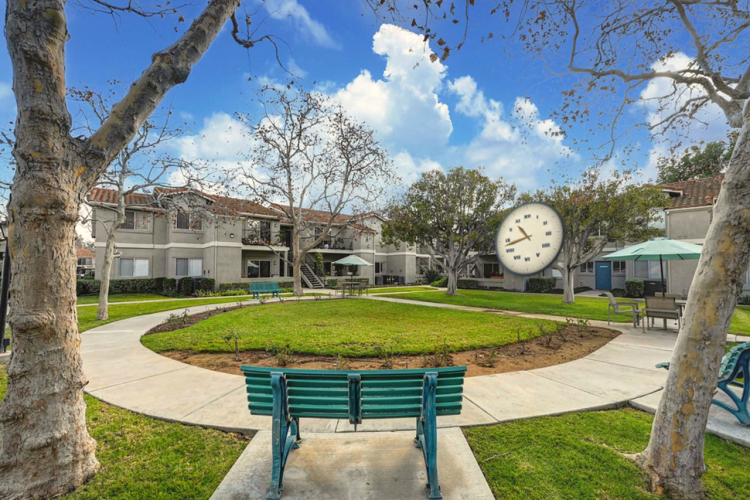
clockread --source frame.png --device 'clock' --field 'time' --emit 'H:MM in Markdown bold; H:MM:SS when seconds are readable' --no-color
**10:43**
